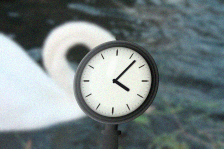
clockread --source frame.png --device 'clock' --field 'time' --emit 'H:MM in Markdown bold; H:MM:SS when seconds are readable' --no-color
**4:07**
